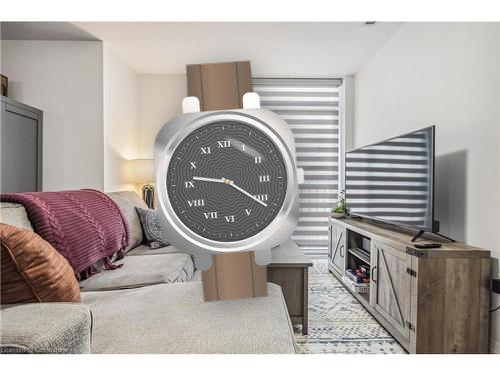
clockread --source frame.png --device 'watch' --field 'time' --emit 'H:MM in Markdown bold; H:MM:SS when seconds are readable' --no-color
**9:21**
